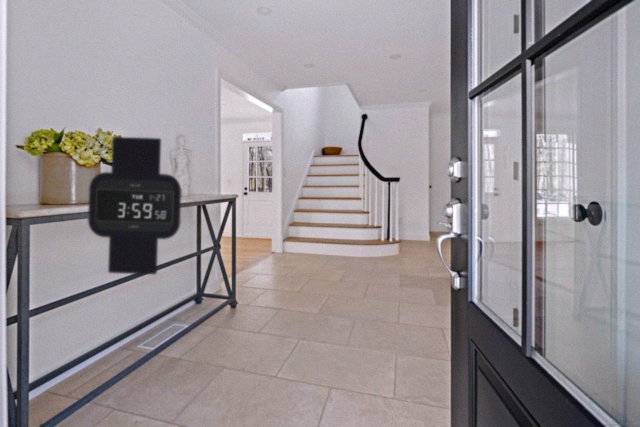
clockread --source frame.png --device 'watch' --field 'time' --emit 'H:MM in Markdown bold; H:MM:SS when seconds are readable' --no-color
**3:59**
